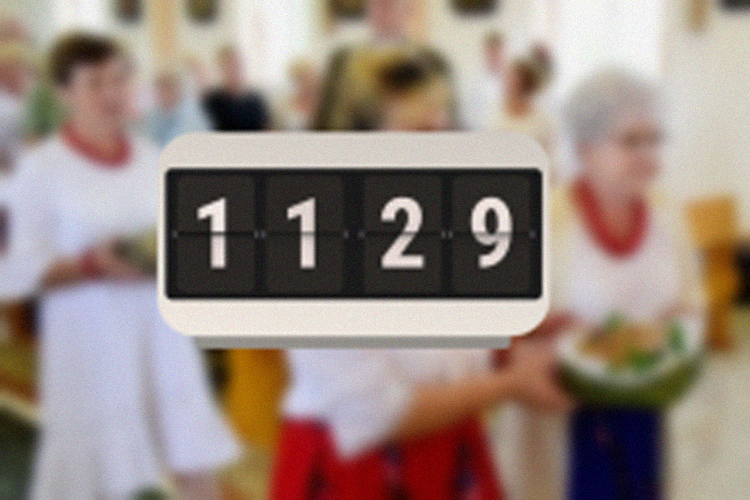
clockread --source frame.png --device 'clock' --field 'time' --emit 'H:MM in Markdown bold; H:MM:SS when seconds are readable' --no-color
**11:29**
